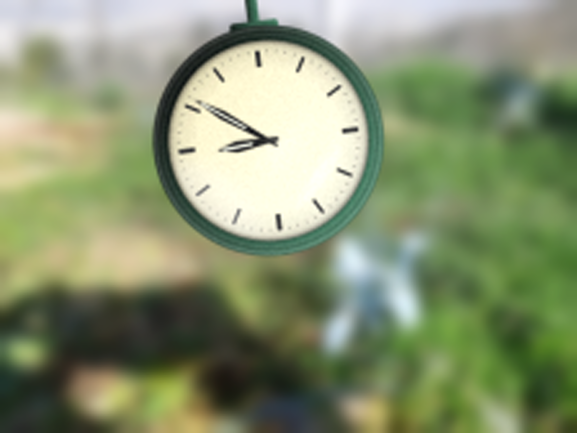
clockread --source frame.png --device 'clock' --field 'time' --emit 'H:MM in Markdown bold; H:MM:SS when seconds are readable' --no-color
**8:51**
